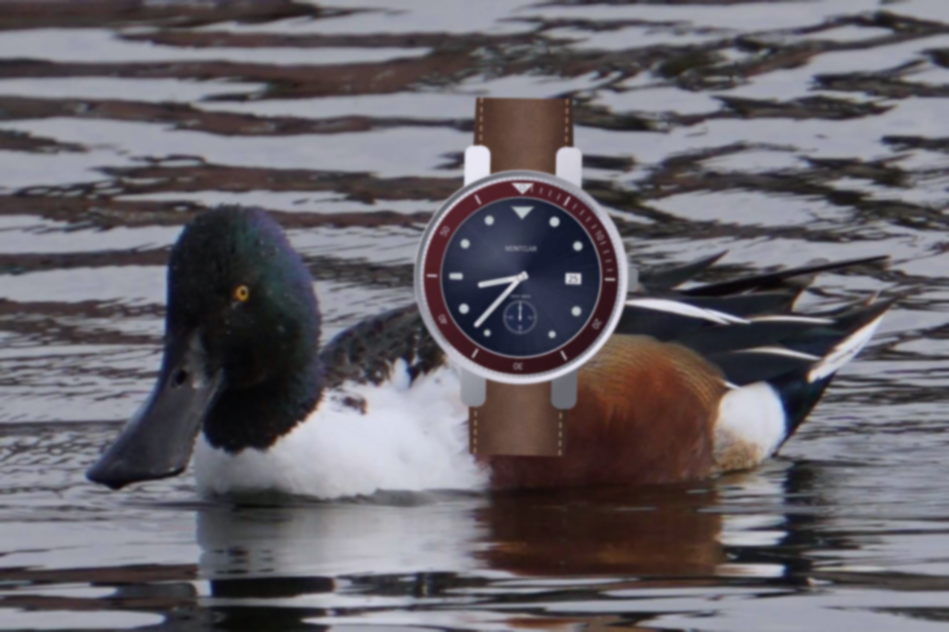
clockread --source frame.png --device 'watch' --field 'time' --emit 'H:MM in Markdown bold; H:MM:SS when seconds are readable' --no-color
**8:37**
